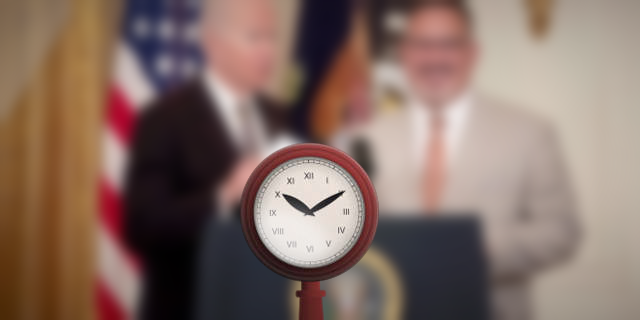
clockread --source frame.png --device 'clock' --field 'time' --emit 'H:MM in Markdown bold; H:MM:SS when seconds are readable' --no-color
**10:10**
